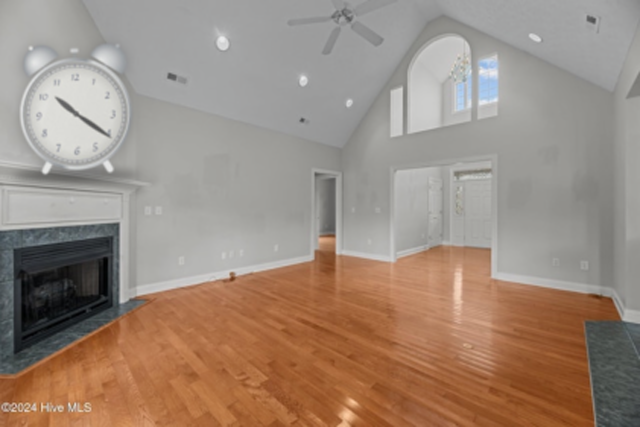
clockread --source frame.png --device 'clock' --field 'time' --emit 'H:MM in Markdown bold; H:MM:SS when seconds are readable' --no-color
**10:21**
